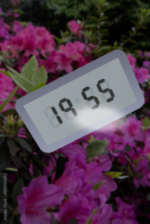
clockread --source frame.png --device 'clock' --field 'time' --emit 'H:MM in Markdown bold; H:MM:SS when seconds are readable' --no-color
**19:55**
